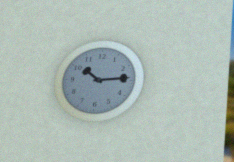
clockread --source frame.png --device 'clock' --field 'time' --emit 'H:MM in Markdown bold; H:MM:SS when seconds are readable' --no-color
**10:14**
